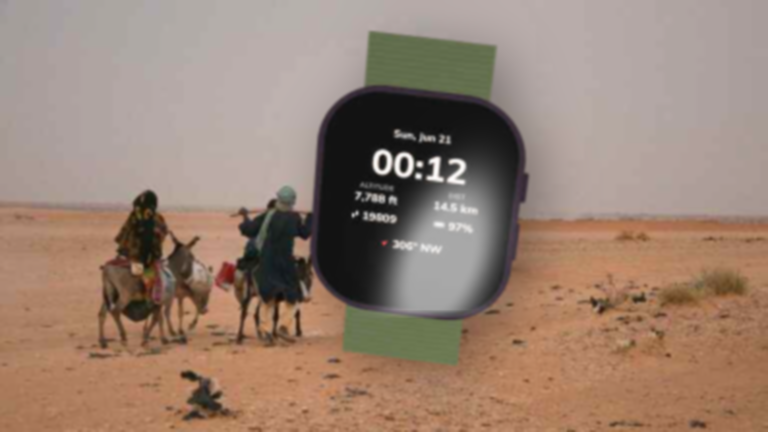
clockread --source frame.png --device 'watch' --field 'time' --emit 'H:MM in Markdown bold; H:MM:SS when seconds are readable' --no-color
**0:12**
